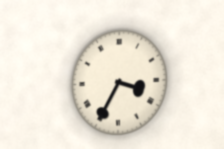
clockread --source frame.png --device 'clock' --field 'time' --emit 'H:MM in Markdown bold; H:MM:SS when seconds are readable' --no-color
**3:35**
